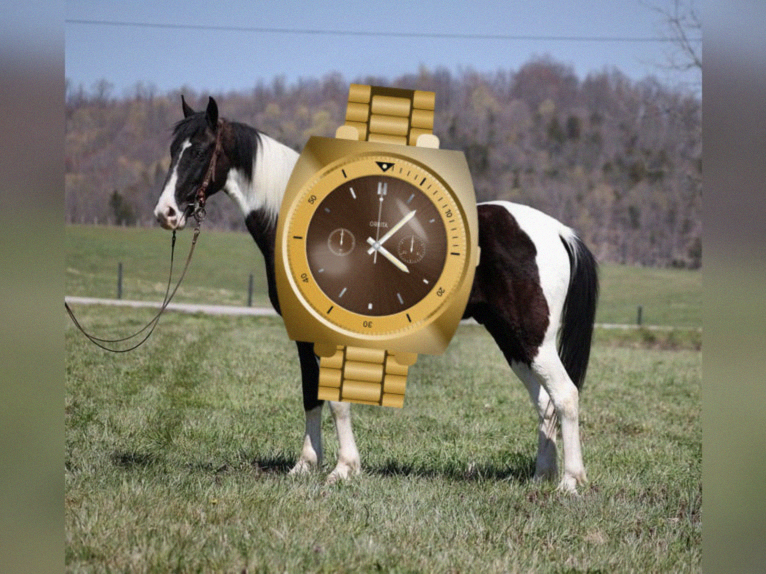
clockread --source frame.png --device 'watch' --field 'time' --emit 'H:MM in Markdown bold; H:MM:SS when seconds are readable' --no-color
**4:07**
